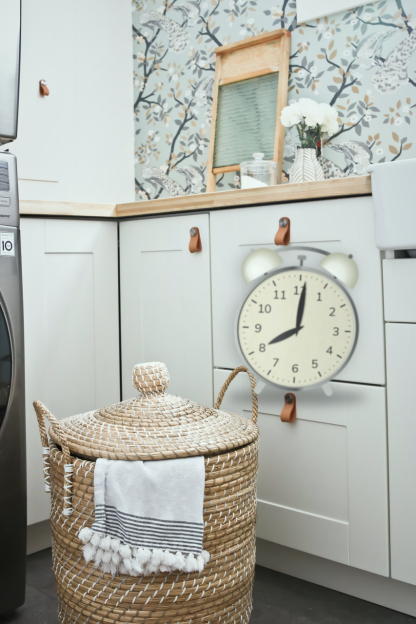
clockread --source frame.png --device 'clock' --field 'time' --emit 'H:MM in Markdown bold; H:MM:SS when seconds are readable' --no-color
**8:01**
